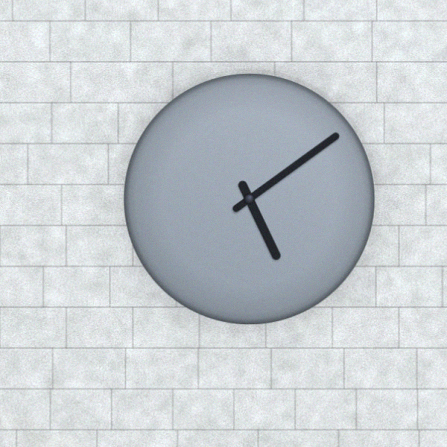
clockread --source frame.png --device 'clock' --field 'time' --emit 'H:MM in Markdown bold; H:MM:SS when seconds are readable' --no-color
**5:09**
